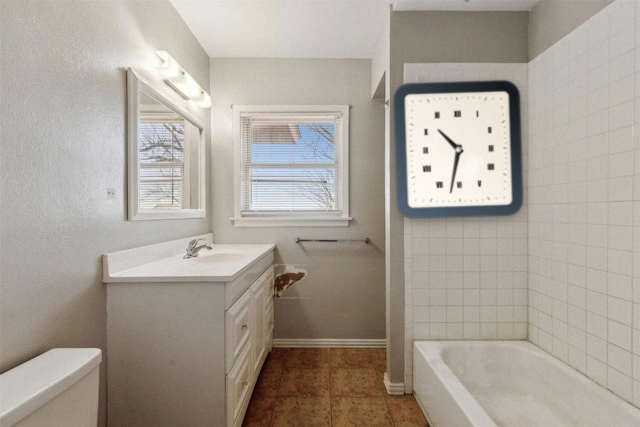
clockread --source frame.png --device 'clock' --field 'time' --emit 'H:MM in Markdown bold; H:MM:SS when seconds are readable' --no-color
**10:32**
